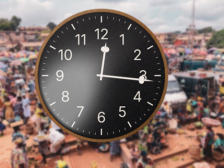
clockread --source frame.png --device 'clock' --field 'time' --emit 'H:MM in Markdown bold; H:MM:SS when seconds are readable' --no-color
**12:16**
